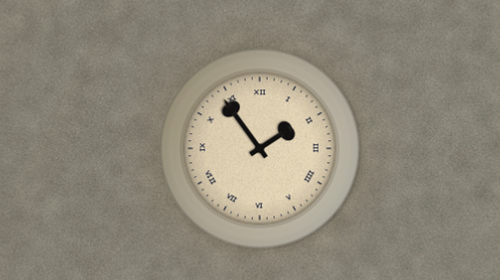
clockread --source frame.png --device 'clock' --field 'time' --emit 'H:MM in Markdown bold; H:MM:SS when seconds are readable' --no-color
**1:54**
